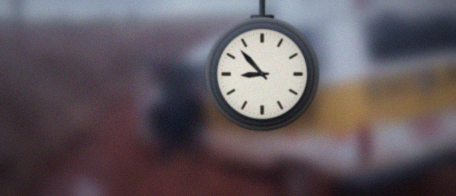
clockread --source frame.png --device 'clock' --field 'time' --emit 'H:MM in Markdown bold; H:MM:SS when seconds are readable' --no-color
**8:53**
